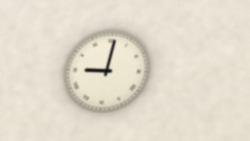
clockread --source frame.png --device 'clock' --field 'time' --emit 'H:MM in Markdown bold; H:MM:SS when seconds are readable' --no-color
**9:01**
